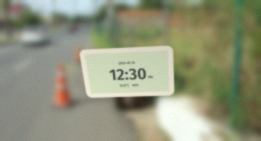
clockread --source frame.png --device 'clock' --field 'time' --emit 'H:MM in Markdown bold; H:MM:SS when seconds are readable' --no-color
**12:30**
